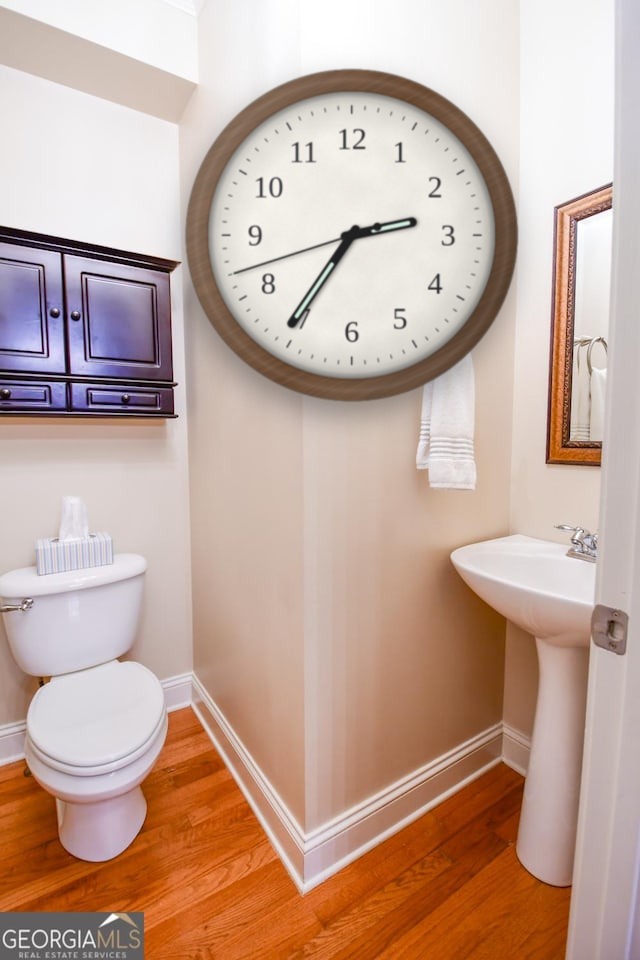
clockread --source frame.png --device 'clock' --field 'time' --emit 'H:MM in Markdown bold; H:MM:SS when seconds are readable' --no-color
**2:35:42**
